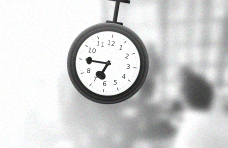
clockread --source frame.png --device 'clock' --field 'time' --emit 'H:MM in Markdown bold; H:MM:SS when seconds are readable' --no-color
**6:45**
